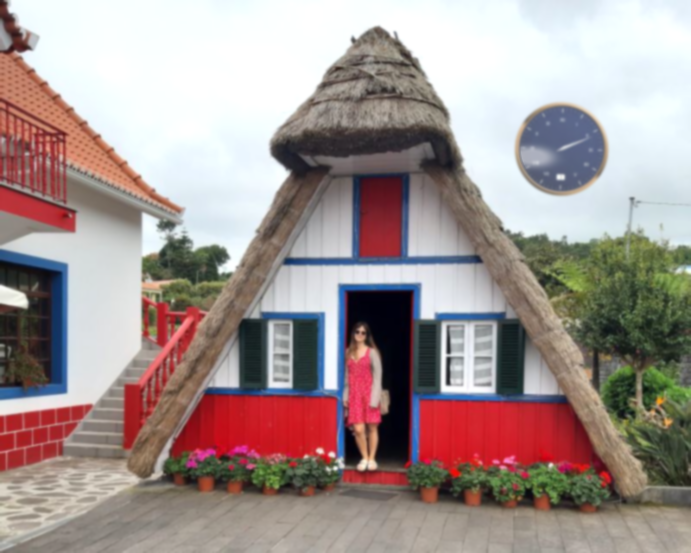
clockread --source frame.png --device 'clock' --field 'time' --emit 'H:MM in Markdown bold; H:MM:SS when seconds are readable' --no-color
**2:11**
